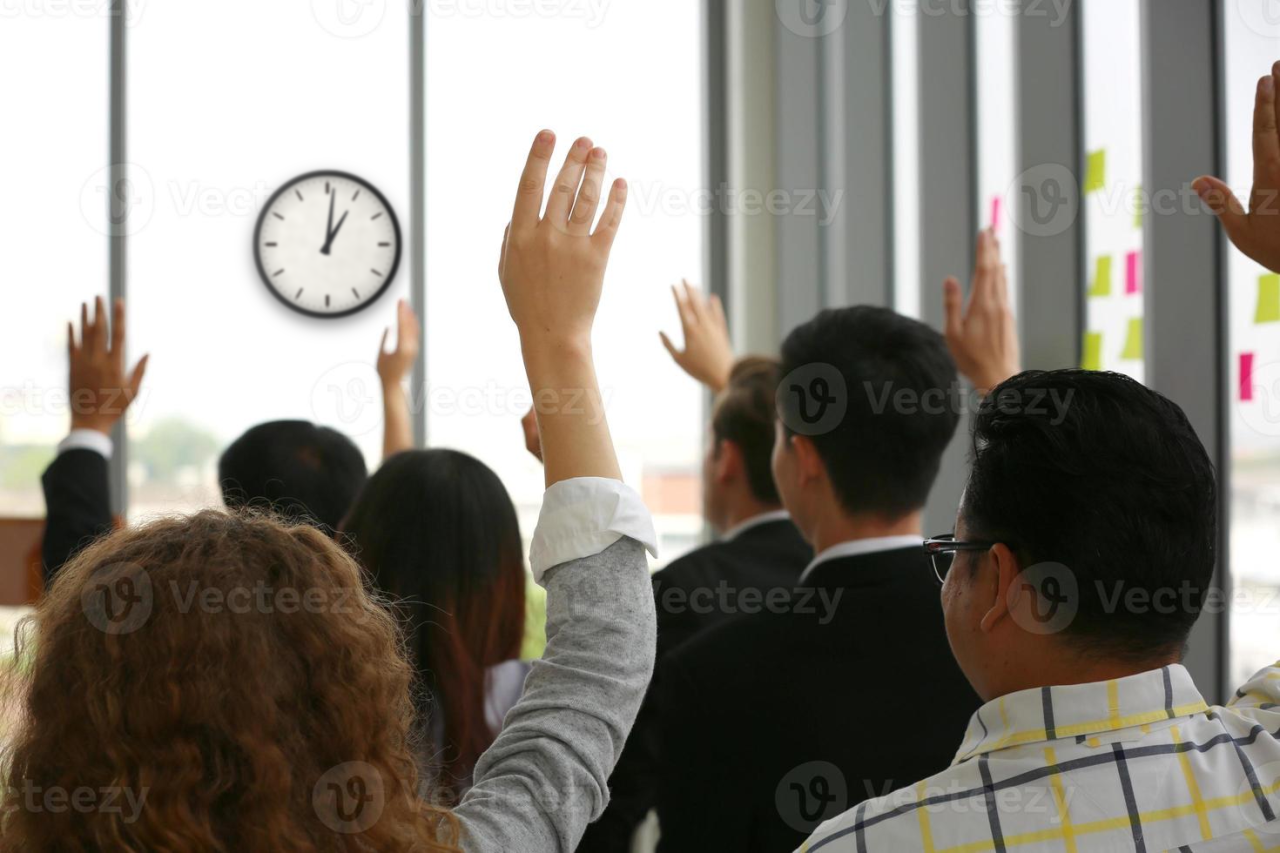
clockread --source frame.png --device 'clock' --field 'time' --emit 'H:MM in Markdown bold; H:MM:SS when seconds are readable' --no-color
**1:01**
